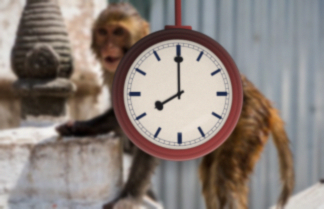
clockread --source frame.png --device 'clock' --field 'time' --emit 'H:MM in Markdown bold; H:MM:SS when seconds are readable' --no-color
**8:00**
